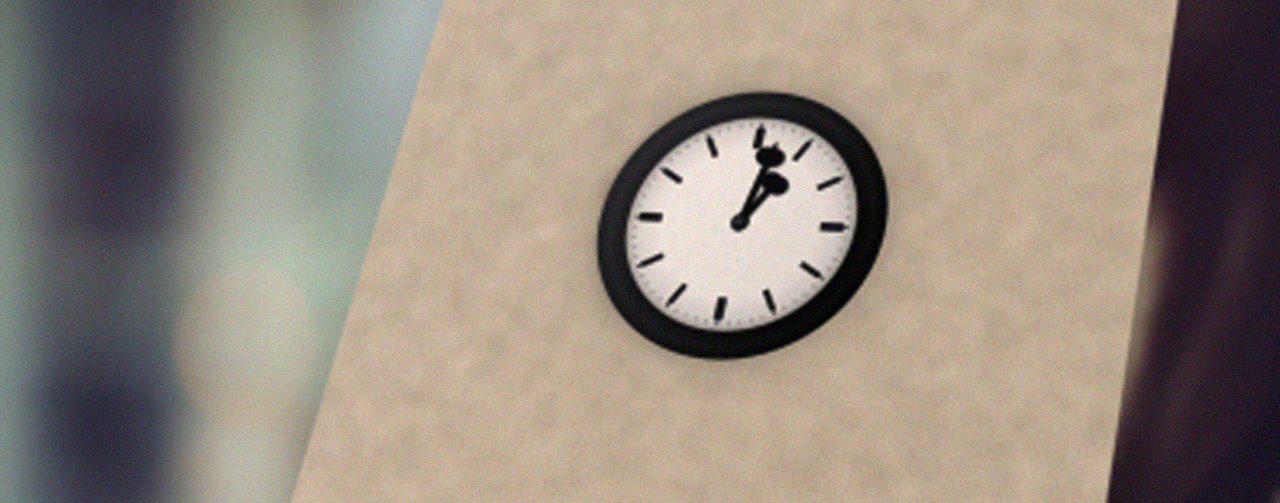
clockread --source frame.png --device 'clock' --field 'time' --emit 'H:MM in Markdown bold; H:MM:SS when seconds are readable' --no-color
**1:02**
